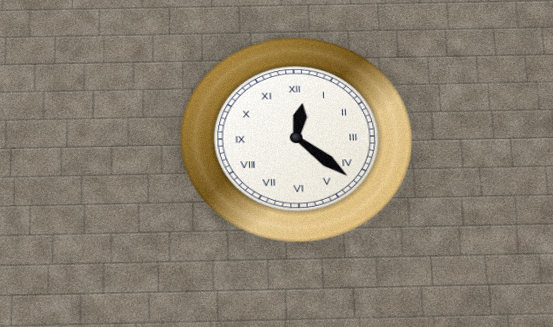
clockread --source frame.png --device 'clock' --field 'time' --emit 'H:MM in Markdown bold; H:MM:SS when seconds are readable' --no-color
**12:22**
